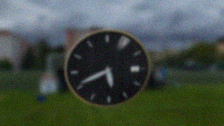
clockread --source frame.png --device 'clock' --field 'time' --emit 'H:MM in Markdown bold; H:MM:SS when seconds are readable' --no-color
**5:41**
